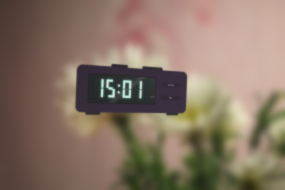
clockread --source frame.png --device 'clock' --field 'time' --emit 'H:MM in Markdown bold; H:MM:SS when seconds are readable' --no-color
**15:01**
